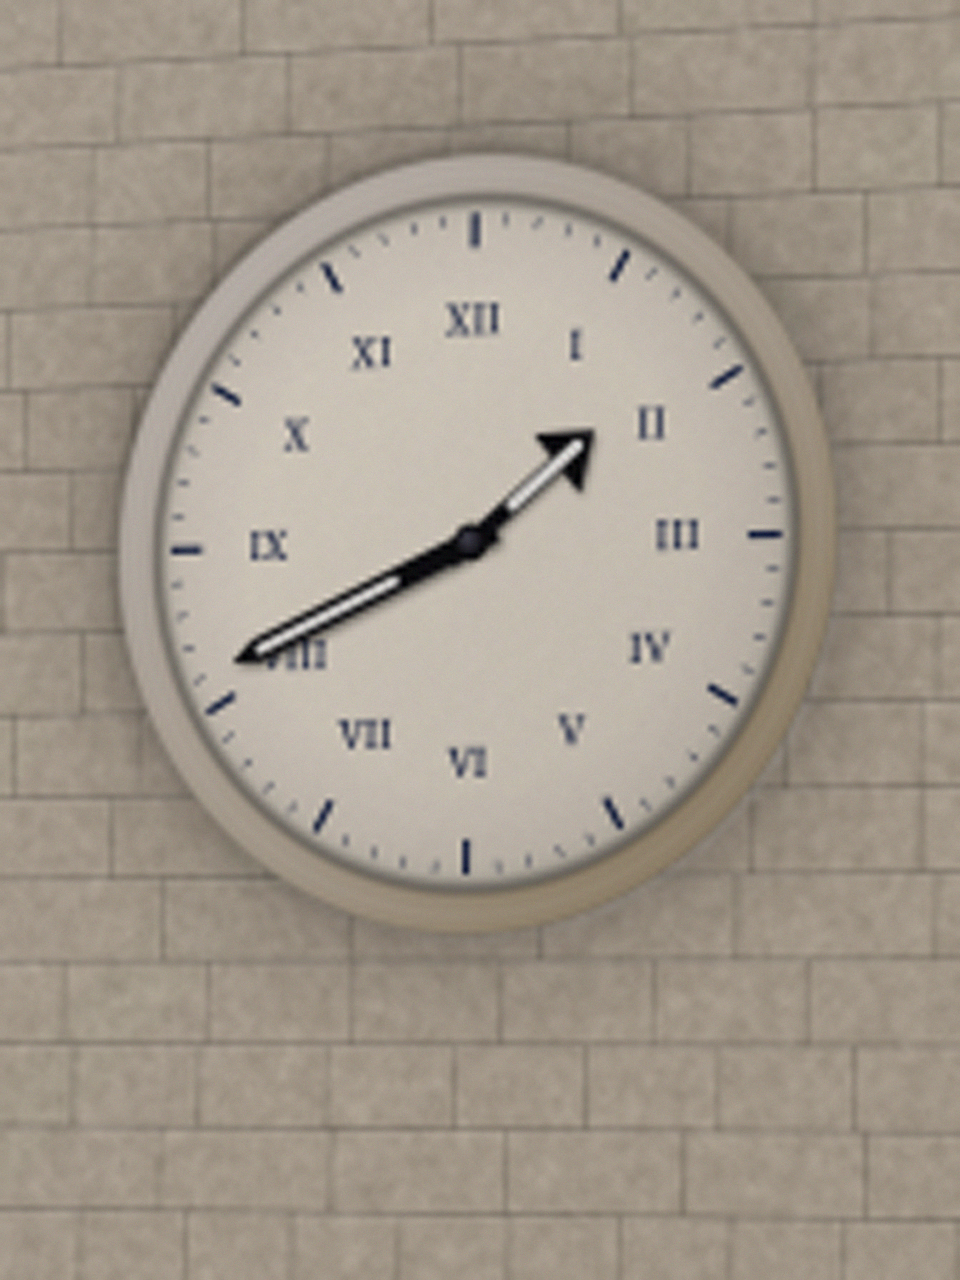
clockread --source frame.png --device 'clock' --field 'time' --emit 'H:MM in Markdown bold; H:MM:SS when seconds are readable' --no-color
**1:41**
